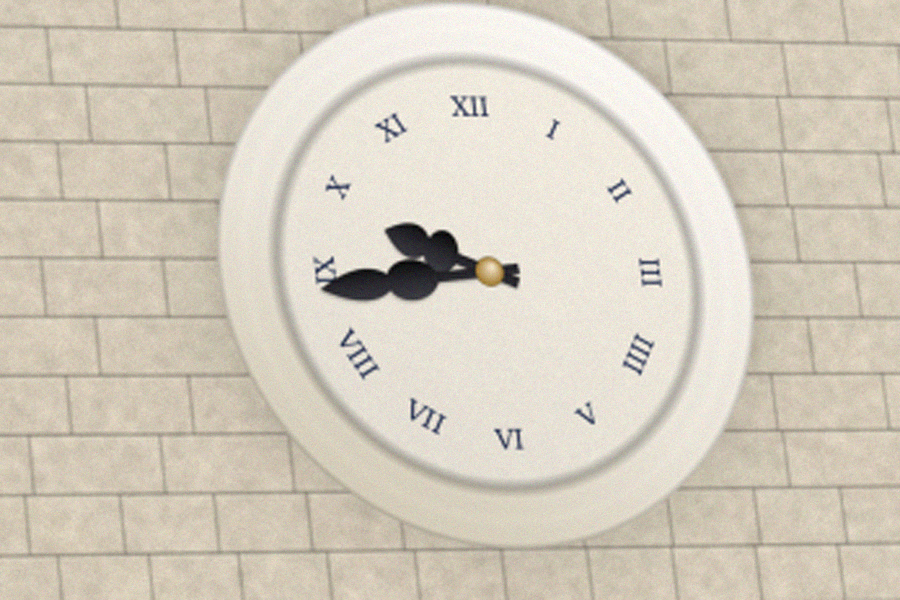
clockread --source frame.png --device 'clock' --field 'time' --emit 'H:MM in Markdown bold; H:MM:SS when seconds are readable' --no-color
**9:44**
